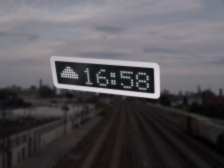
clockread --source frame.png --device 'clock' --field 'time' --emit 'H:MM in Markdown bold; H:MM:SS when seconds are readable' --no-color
**16:58**
